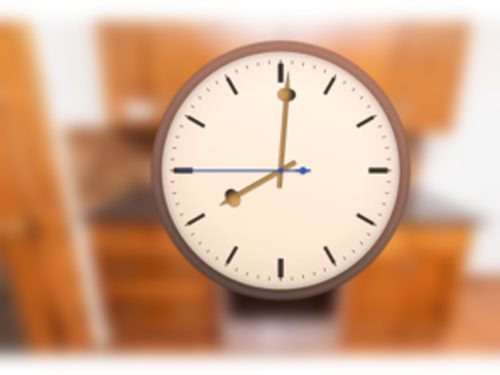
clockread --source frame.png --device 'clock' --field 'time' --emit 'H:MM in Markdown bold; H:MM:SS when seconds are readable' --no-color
**8:00:45**
